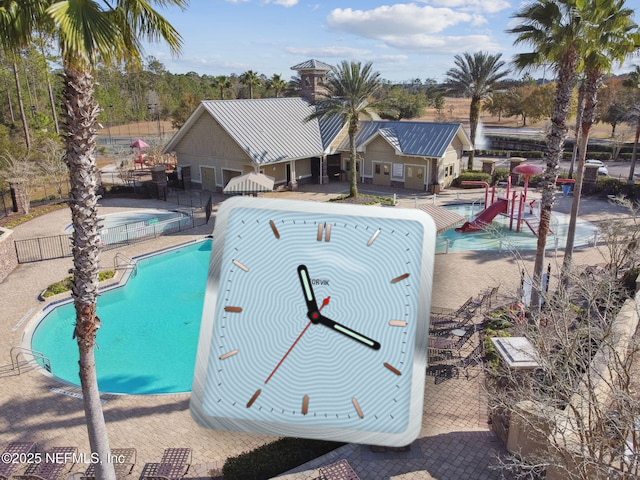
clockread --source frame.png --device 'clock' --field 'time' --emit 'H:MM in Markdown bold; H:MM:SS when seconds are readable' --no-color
**11:18:35**
